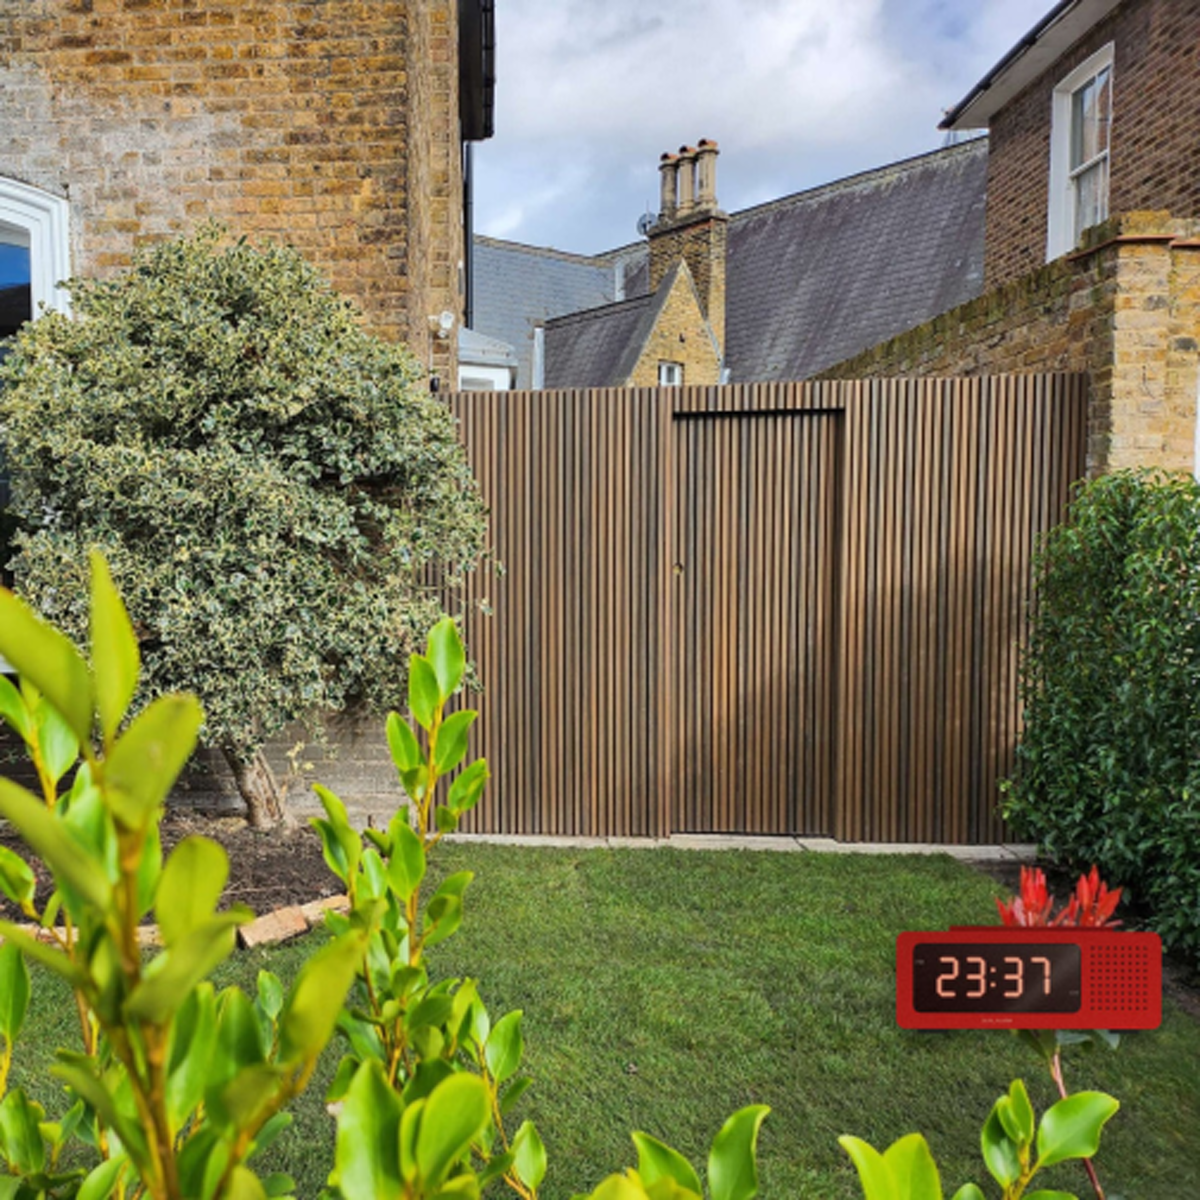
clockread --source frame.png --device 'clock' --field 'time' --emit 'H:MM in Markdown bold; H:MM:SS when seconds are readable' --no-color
**23:37**
